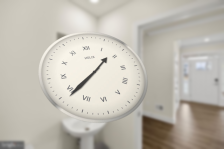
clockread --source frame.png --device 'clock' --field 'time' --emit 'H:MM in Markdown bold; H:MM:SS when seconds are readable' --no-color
**1:39**
